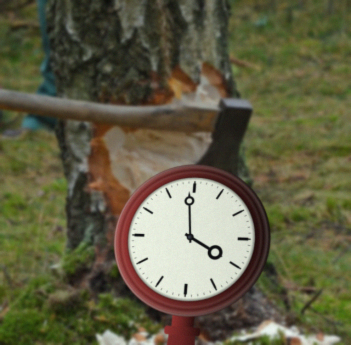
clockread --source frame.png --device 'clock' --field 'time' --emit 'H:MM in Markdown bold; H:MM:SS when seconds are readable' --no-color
**3:59**
